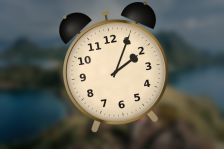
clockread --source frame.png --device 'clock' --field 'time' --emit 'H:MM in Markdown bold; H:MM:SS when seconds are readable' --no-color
**2:05**
